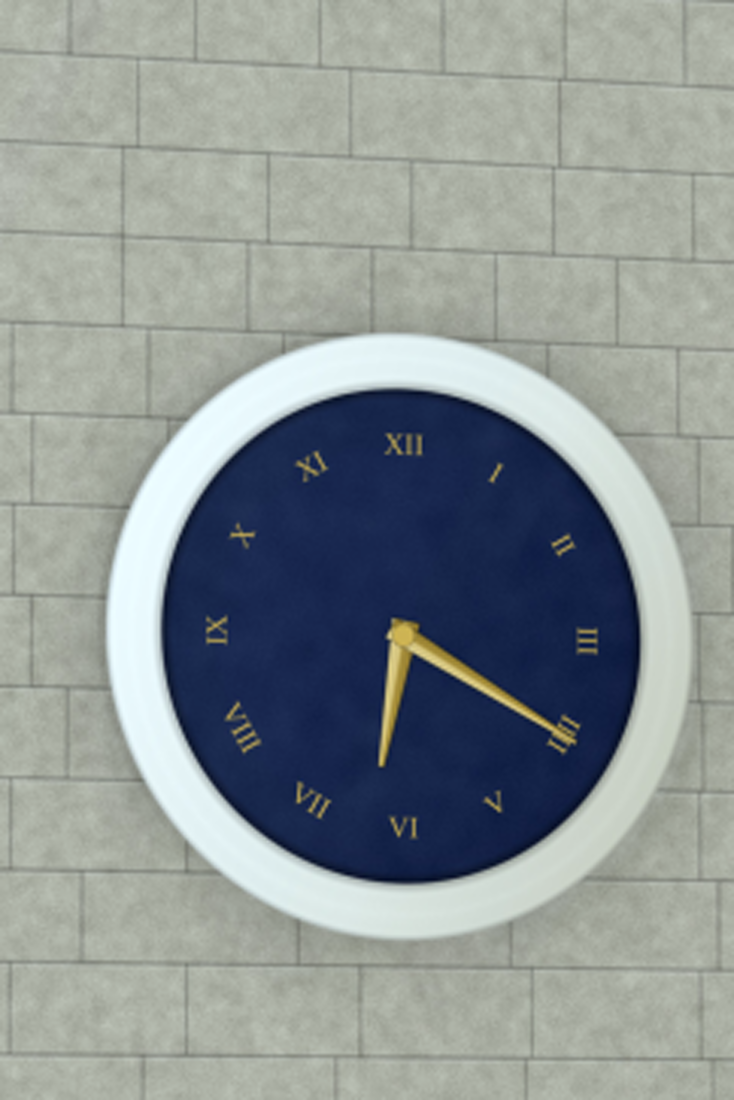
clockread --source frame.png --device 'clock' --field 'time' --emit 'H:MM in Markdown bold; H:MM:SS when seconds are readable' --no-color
**6:20**
